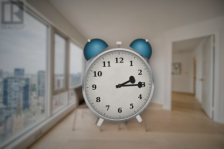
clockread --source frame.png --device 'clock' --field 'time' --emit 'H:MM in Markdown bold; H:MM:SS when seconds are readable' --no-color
**2:15**
